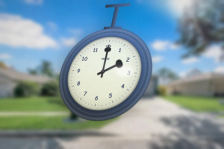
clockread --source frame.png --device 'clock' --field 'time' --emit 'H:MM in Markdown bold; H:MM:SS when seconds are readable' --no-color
**2:00**
